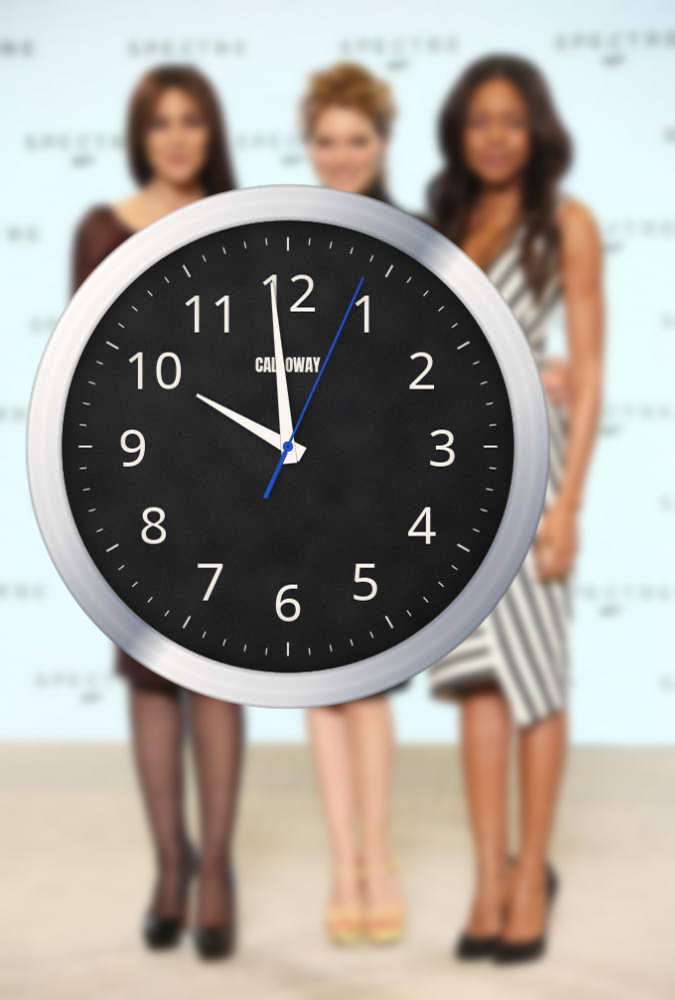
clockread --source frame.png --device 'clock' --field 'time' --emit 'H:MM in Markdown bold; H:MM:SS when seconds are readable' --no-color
**9:59:04**
